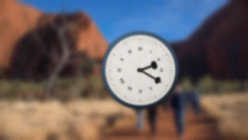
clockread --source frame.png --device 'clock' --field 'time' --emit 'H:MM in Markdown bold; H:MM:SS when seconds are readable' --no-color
**2:20**
